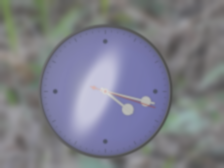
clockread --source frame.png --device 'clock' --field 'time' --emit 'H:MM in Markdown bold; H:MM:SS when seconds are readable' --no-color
**4:17:18**
